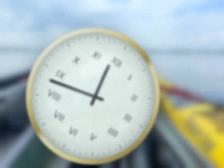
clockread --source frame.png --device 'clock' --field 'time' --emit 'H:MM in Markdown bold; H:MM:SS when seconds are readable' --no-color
**11:43**
